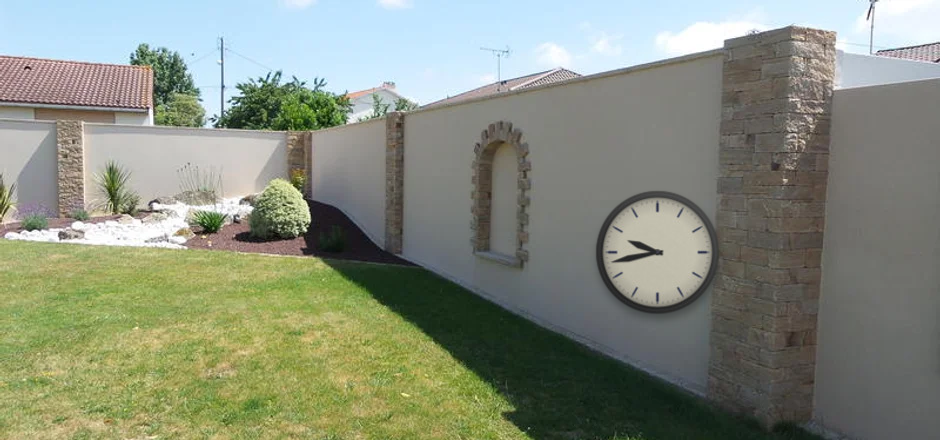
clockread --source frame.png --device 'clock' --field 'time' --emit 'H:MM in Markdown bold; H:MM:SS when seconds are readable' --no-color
**9:43**
